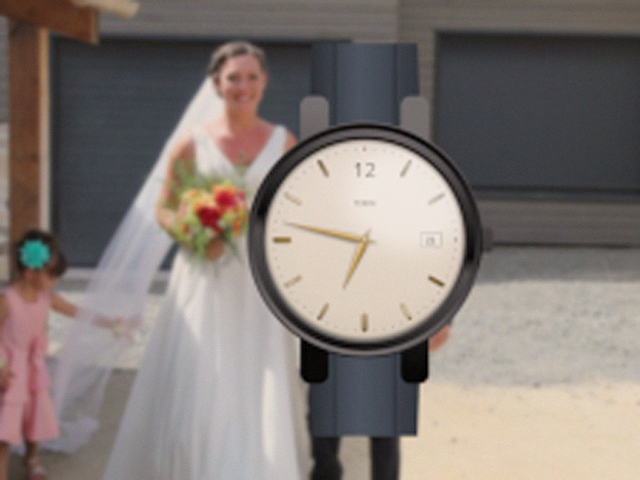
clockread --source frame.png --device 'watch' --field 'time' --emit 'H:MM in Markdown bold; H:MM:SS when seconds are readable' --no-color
**6:47**
